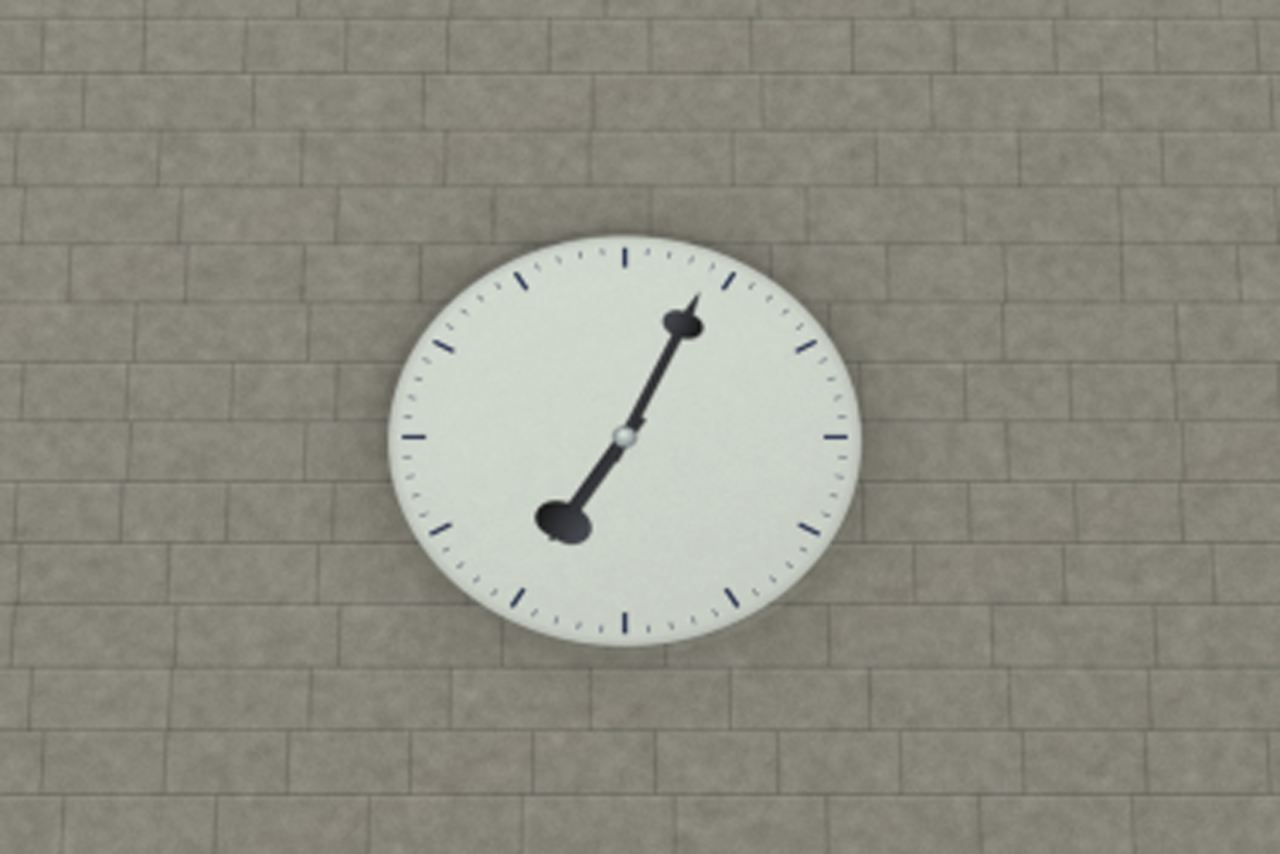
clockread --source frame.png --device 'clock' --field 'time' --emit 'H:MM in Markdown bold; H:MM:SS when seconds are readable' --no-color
**7:04**
